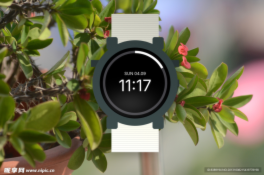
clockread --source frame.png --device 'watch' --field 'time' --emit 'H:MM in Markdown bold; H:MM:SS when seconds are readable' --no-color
**11:17**
